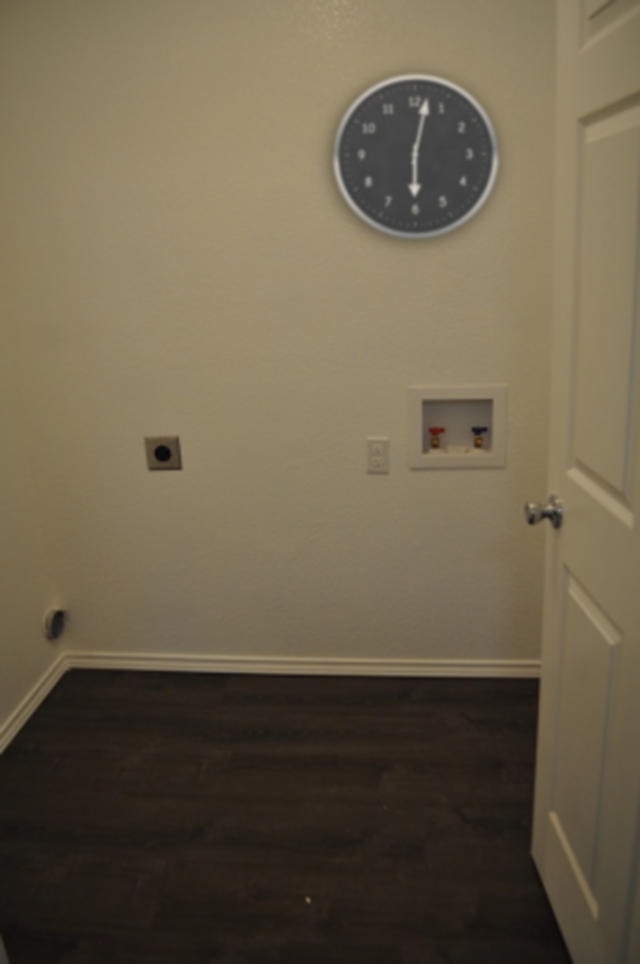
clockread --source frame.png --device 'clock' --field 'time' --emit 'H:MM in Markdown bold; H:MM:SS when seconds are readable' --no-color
**6:02**
